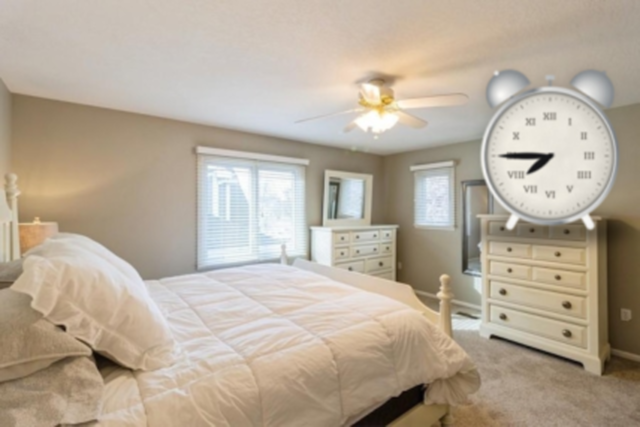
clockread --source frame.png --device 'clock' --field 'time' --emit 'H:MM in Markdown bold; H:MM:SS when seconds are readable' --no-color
**7:45**
